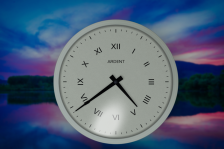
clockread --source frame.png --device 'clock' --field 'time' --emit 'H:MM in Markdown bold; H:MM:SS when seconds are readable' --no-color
**4:39**
